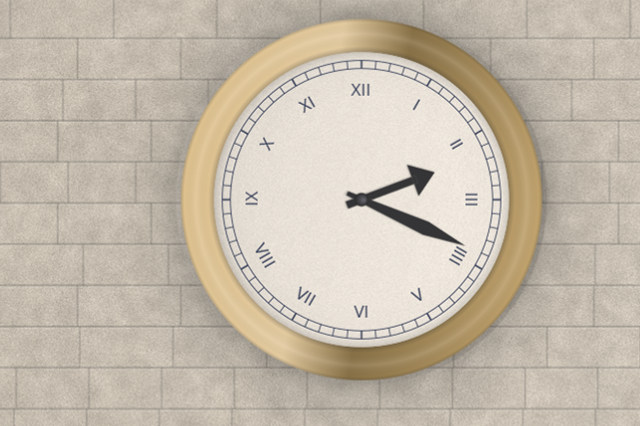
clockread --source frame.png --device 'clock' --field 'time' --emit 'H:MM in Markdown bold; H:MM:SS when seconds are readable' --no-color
**2:19**
